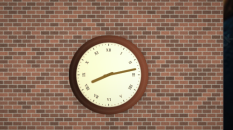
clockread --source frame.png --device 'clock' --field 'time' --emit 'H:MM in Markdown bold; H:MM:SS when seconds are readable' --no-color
**8:13**
